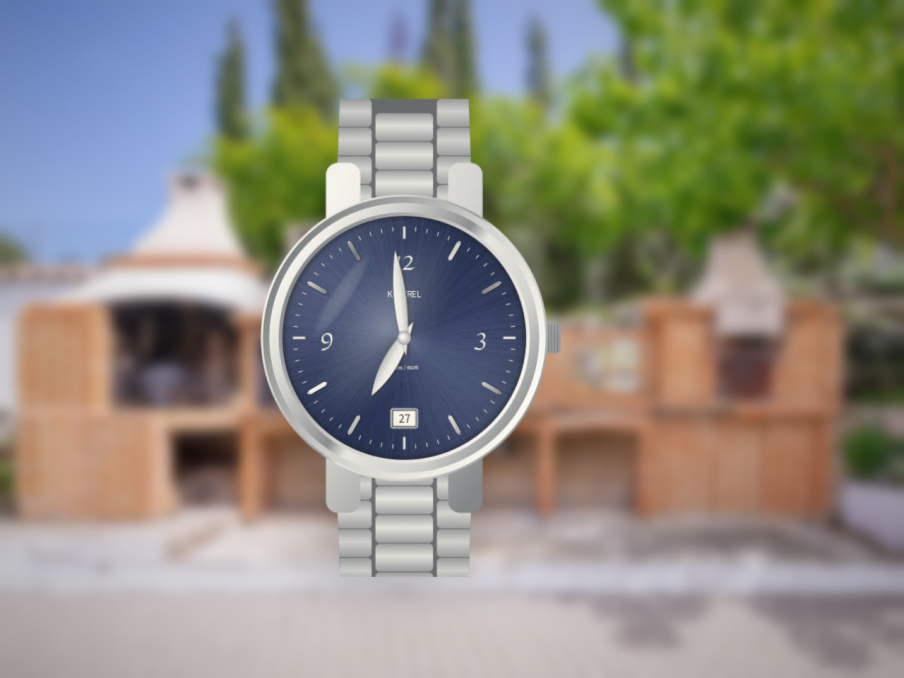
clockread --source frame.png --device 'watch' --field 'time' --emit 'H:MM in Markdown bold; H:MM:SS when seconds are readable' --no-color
**6:59**
